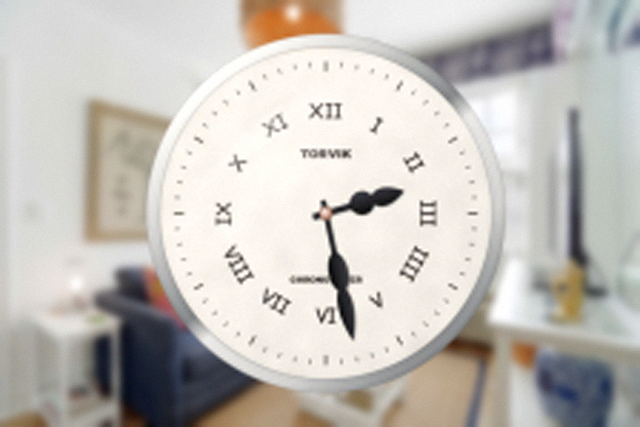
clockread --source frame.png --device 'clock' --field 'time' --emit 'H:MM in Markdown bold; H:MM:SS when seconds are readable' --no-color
**2:28**
